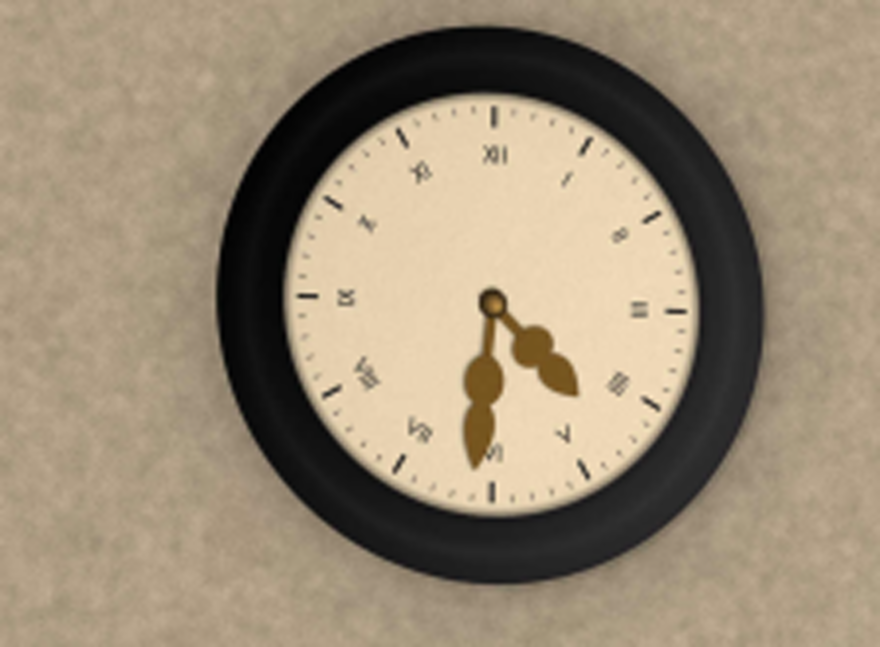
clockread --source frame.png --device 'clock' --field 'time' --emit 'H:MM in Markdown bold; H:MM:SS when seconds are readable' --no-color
**4:31**
